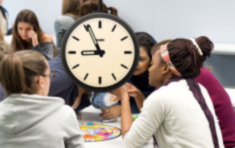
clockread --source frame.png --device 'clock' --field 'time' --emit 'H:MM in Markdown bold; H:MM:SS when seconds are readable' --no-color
**8:56**
